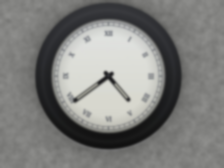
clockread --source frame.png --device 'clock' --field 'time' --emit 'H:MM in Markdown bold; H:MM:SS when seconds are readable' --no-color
**4:39**
